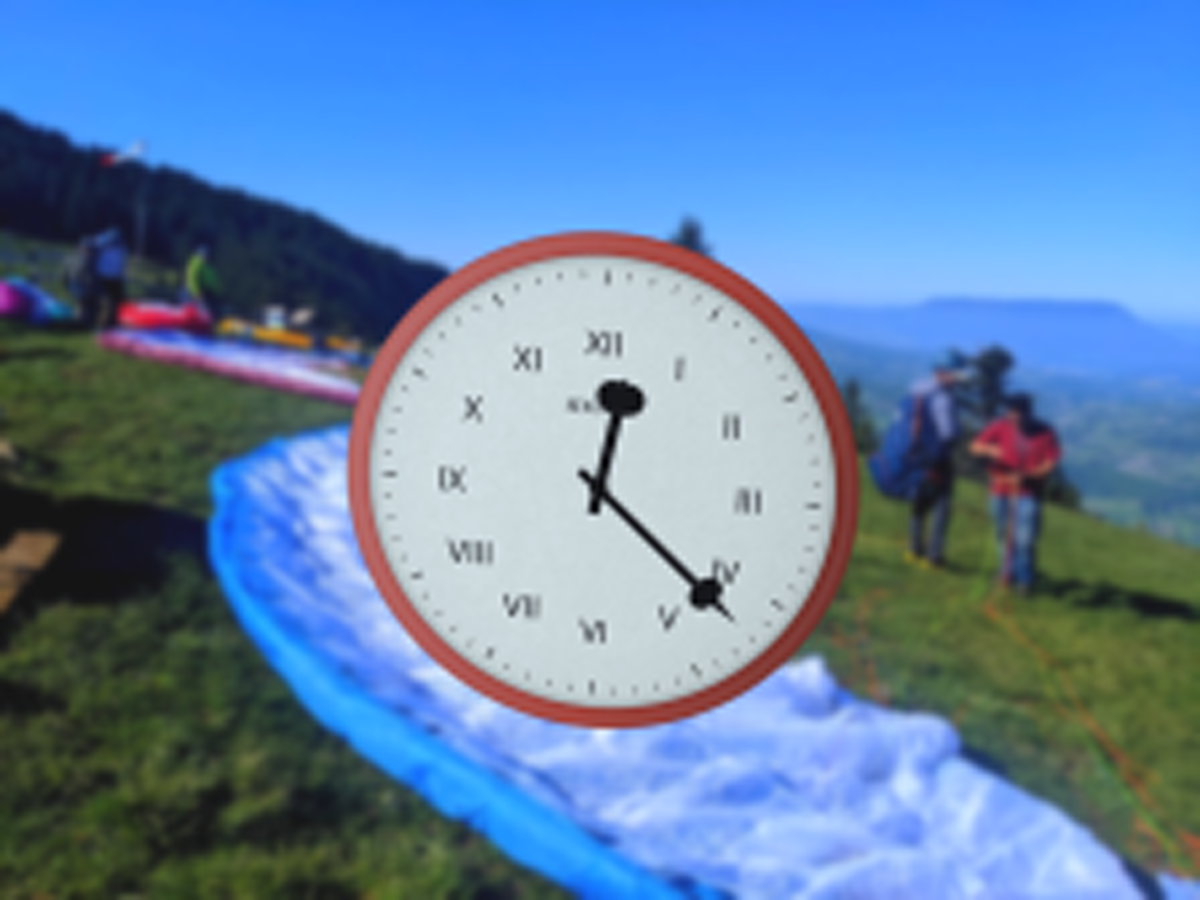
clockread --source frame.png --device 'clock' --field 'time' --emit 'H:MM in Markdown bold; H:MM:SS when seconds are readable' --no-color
**12:22**
